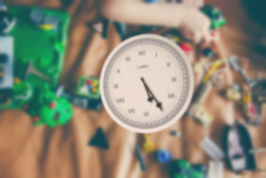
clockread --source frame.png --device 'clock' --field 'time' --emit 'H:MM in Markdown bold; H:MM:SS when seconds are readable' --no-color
**5:25**
